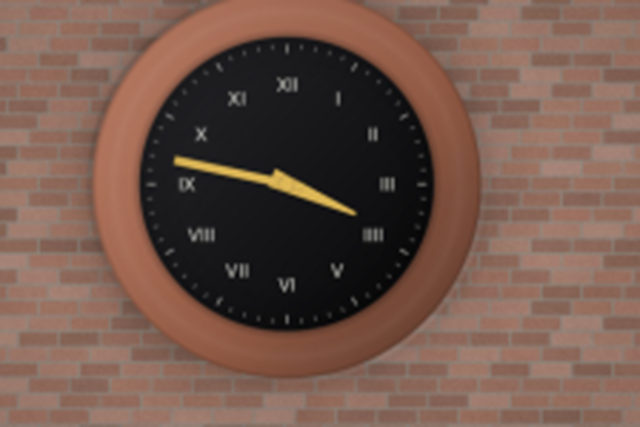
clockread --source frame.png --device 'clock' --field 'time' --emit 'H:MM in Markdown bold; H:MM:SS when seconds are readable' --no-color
**3:47**
